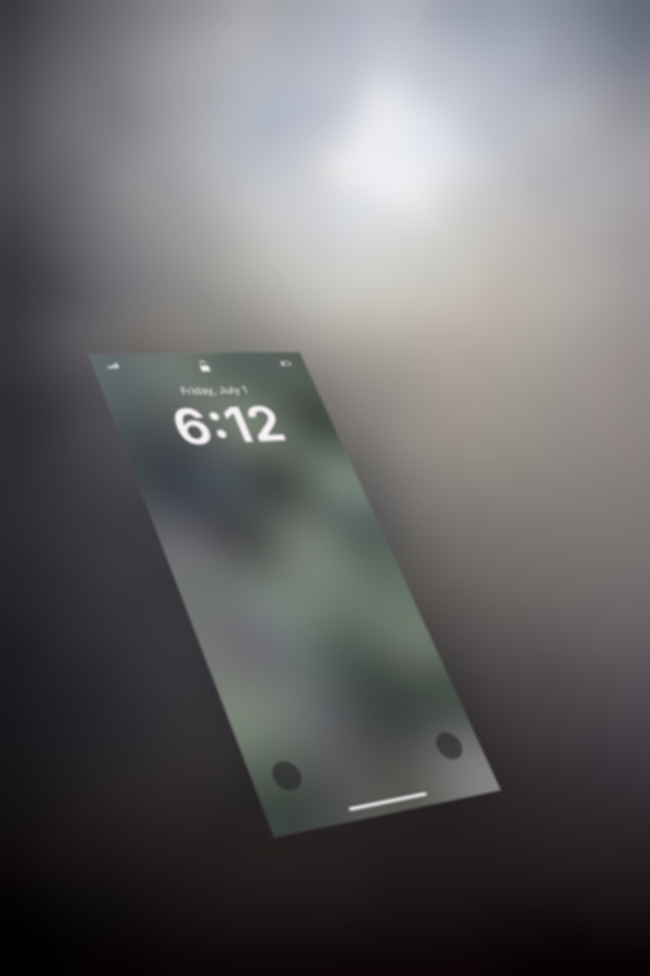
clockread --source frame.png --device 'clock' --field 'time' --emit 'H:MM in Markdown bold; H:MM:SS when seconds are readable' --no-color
**6:12**
